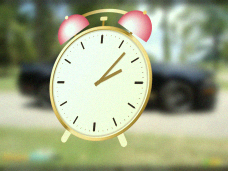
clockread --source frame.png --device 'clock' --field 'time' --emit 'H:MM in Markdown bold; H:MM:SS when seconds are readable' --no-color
**2:07**
